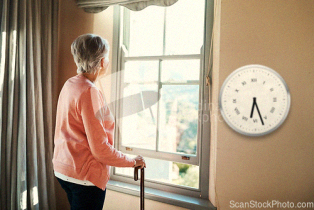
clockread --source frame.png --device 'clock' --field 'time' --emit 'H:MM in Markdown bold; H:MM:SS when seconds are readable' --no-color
**6:27**
